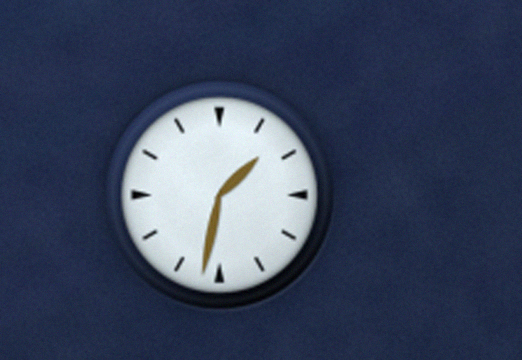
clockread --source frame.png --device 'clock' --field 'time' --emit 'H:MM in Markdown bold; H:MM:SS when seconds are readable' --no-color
**1:32**
